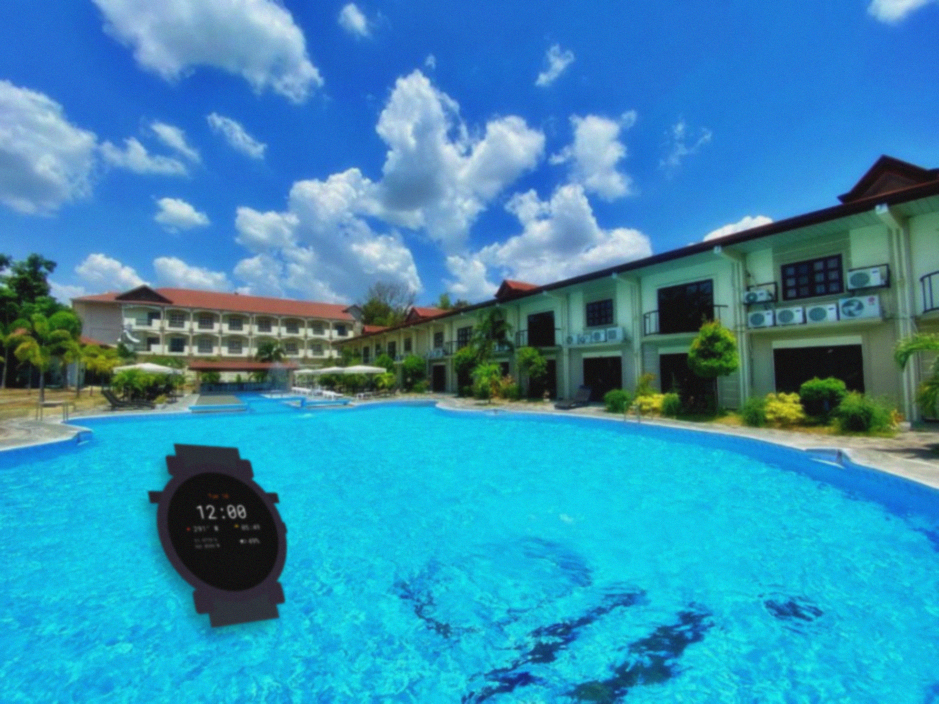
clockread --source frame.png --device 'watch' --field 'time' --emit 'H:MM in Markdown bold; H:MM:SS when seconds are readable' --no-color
**12:00**
